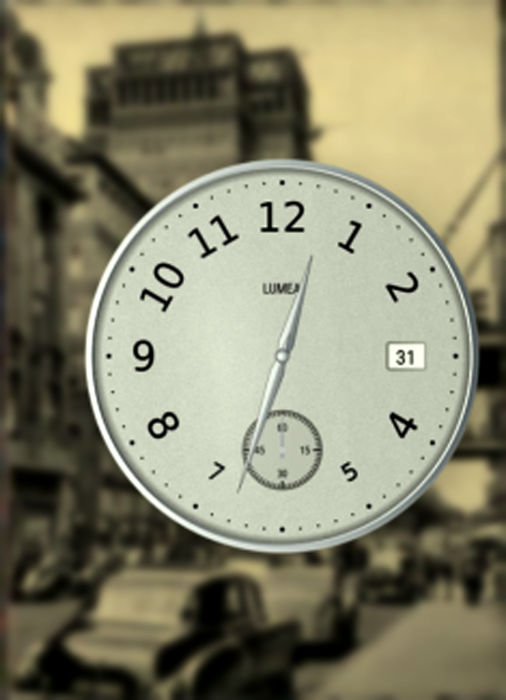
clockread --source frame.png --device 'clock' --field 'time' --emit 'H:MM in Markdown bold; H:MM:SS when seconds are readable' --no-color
**12:33**
